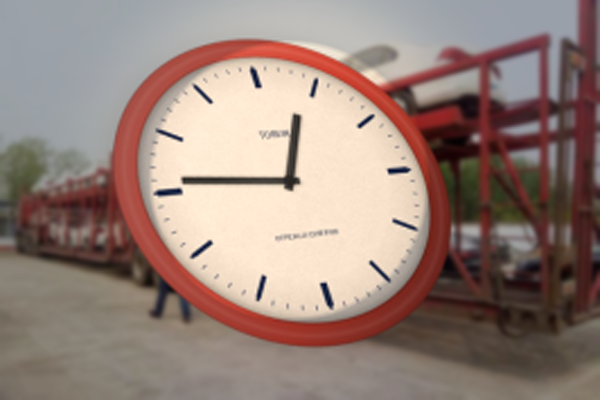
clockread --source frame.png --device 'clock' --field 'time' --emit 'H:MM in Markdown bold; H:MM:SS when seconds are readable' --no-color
**12:46**
